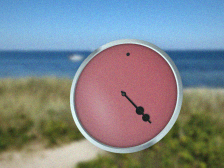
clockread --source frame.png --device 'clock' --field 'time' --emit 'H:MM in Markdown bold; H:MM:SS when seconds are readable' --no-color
**4:22**
